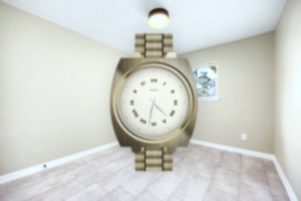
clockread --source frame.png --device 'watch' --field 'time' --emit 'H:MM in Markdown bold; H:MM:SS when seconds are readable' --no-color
**4:32**
